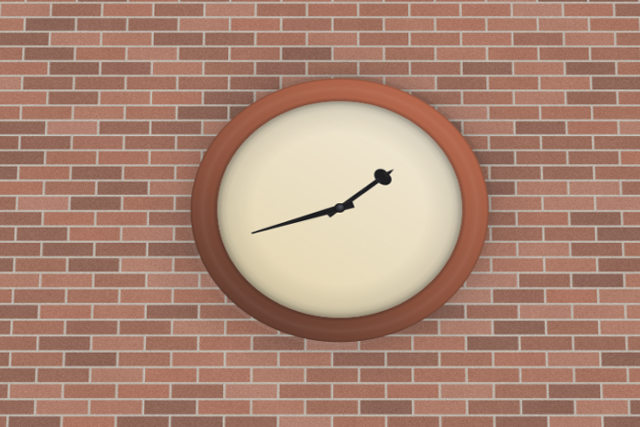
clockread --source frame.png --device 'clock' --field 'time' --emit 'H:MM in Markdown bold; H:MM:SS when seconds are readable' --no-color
**1:42**
